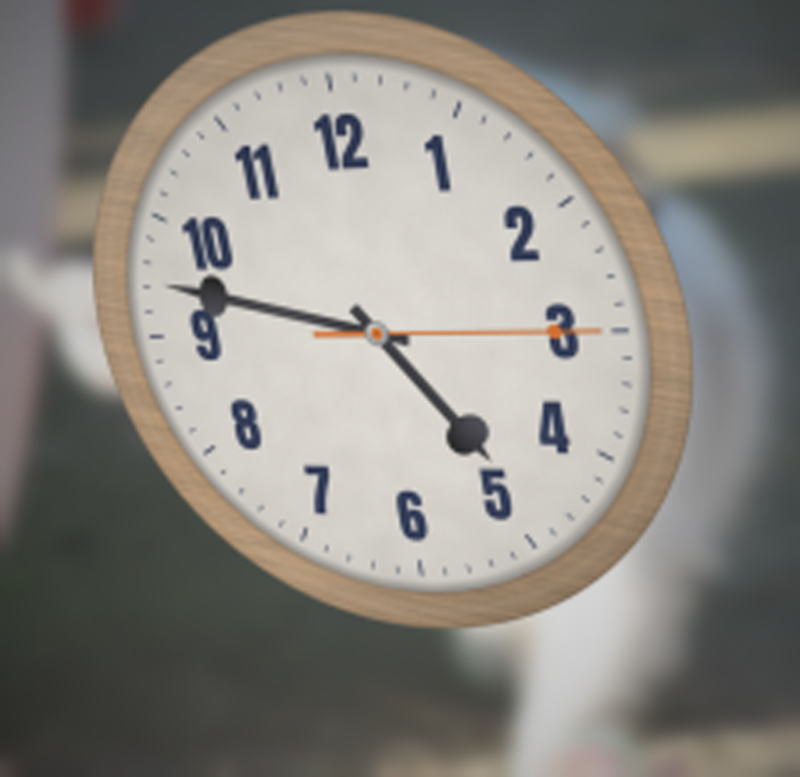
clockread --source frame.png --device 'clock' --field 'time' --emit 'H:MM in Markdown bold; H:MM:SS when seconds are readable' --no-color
**4:47:15**
